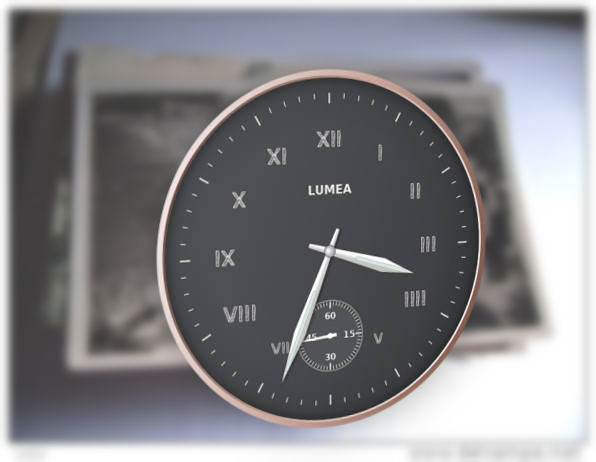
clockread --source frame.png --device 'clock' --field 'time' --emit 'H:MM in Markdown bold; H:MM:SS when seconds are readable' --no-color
**3:33:44**
